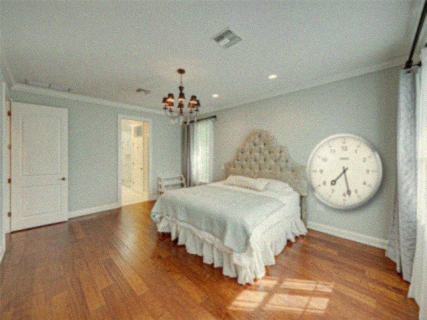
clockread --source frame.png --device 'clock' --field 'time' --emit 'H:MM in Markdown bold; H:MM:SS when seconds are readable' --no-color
**7:28**
